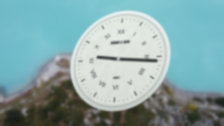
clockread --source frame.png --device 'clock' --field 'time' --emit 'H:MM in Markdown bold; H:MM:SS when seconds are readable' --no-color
**9:16**
